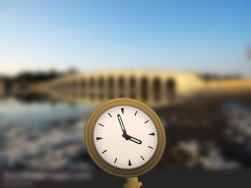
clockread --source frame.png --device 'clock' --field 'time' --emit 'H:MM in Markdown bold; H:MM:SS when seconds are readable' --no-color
**3:58**
